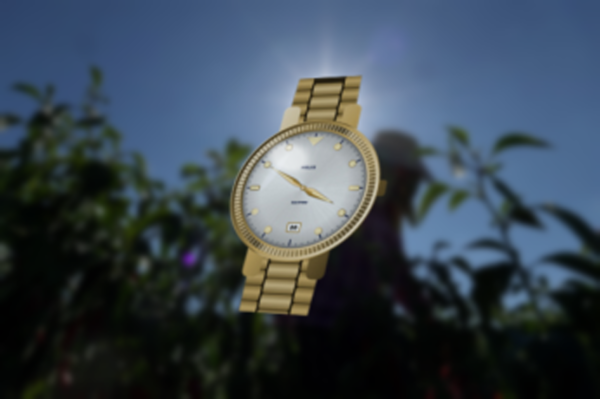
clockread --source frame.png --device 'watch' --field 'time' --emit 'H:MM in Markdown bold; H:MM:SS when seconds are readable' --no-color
**3:50**
